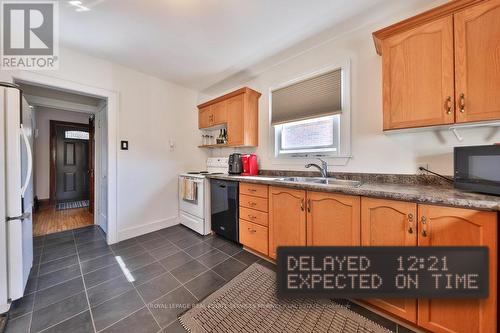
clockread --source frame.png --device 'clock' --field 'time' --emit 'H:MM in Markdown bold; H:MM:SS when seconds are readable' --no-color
**12:21**
